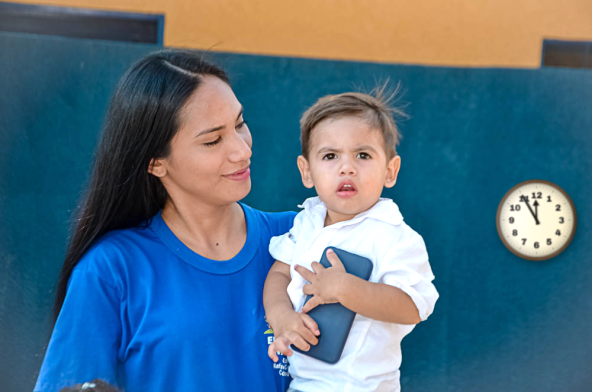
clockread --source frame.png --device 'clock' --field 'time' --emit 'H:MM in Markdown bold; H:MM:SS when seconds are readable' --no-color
**11:55**
